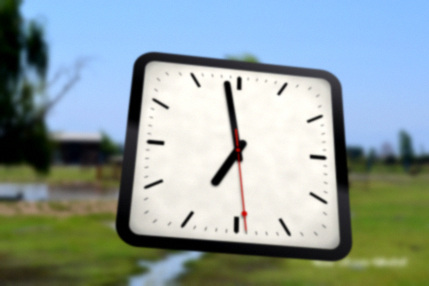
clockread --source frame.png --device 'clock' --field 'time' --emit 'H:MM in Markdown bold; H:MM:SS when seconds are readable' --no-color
**6:58:29**
